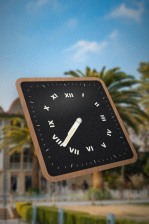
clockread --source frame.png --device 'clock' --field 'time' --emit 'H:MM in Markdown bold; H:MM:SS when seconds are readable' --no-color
**7:38**
